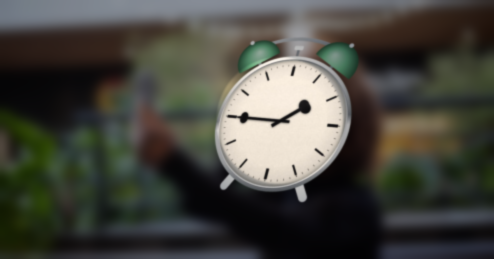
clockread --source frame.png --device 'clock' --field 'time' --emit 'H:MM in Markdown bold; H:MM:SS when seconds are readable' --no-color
**1:45**
